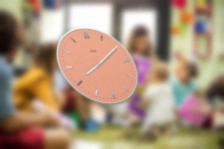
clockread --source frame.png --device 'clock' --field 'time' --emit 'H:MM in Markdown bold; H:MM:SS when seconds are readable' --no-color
**8:10**
